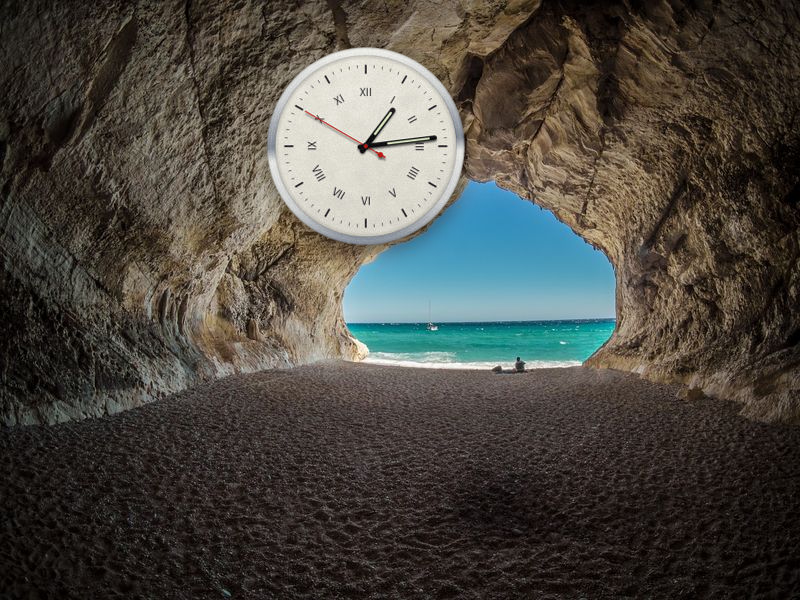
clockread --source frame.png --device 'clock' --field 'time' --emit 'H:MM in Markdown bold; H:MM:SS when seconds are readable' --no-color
**1:13:50**
